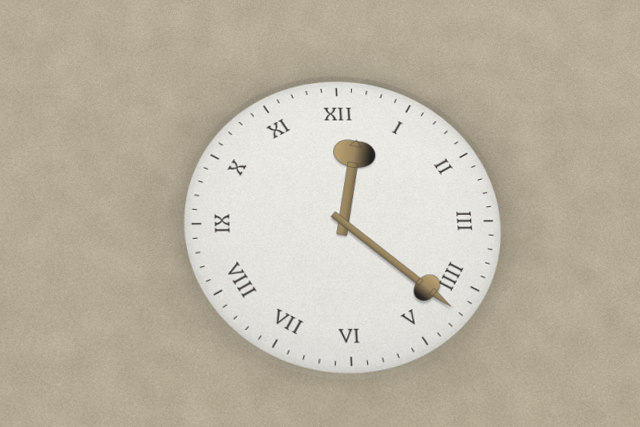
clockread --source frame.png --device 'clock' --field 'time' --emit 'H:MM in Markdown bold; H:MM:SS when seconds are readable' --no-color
**12:22**
